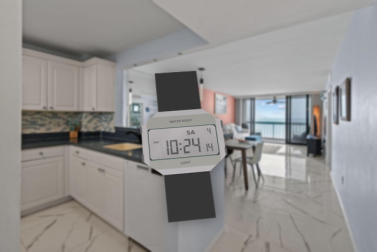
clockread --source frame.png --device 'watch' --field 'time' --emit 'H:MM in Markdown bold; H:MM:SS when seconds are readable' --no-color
**10:24:14**
